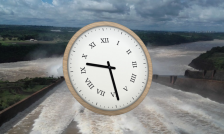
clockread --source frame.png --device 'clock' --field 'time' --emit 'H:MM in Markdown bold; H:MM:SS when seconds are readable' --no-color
**9:29**
